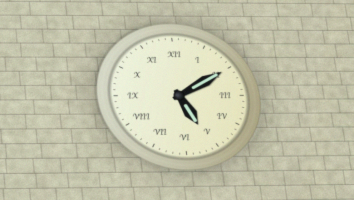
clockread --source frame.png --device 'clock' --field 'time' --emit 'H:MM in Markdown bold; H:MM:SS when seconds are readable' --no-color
**5:10**
